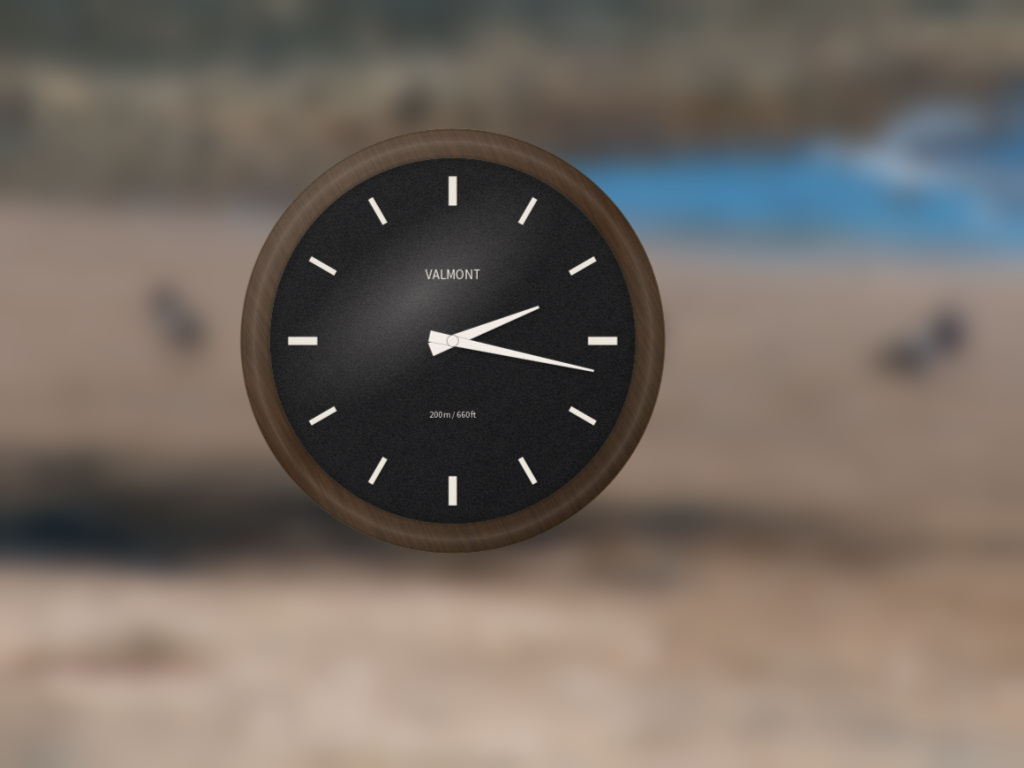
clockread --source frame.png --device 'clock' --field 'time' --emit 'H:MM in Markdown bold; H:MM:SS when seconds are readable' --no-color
**2:17**
